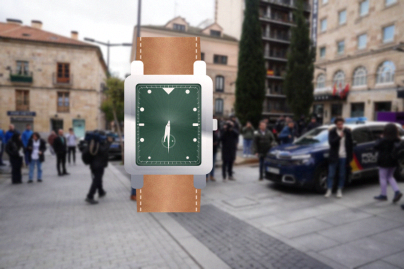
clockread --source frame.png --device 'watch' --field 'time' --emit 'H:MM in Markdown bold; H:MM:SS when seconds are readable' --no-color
**6:30**
